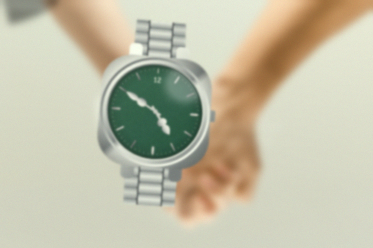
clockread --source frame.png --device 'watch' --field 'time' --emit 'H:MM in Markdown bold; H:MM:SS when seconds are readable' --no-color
**4:50**
